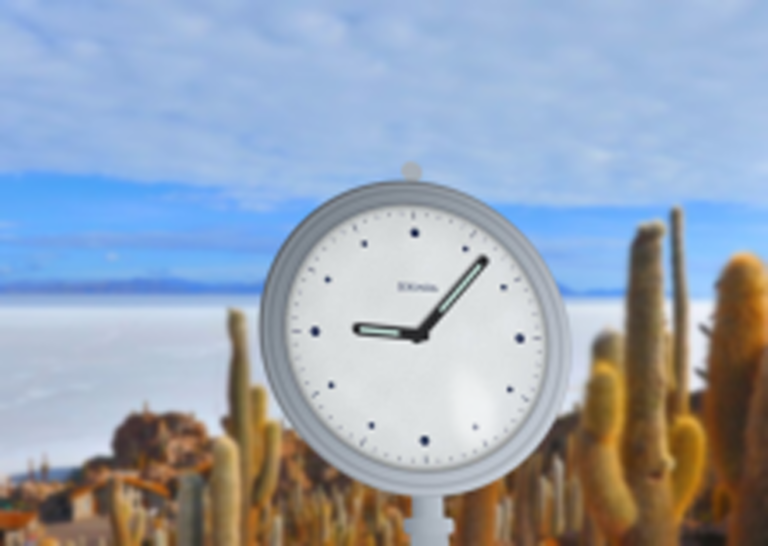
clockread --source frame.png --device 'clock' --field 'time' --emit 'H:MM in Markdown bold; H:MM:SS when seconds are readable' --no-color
**9:07**
